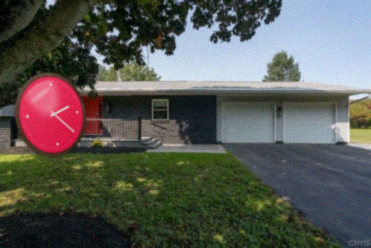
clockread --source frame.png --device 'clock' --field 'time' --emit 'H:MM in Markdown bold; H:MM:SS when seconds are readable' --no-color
**2:22**
